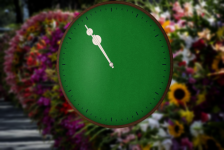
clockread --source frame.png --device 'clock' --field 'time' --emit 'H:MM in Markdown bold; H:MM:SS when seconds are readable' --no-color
**10:54**
